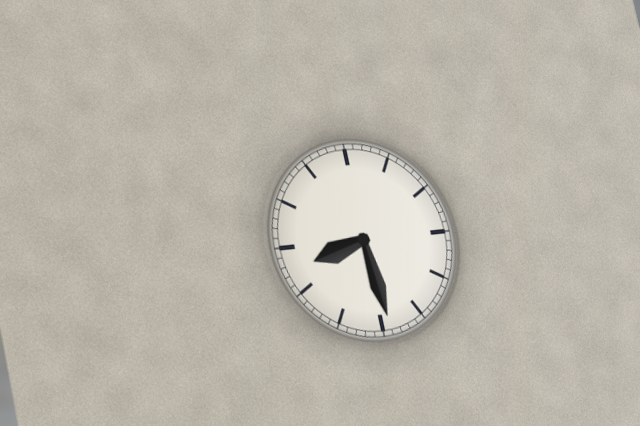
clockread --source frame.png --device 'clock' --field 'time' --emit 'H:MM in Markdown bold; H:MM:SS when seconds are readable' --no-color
**8:29**
